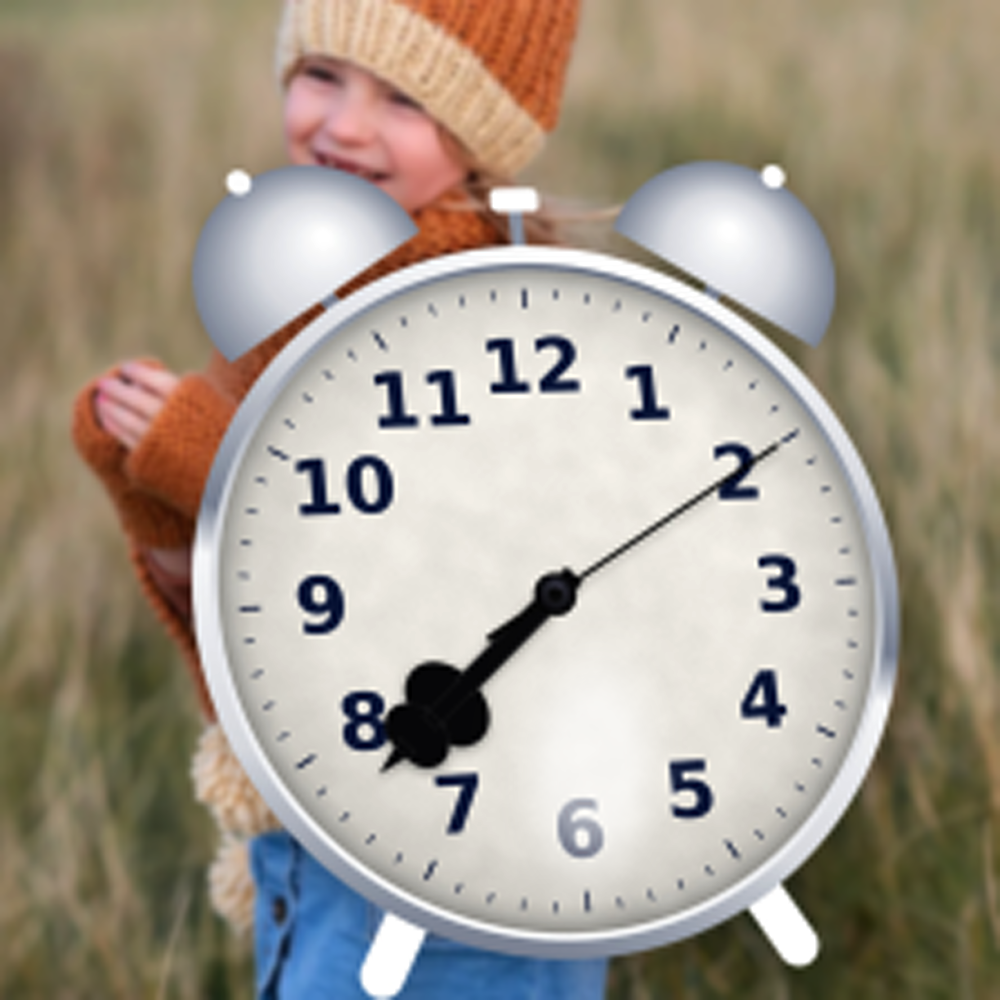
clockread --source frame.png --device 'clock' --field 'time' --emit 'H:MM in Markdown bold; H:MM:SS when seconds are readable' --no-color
**7:38:10**
